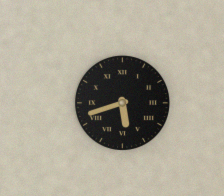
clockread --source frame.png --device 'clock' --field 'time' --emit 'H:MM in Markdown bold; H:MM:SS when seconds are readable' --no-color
**5:42**
